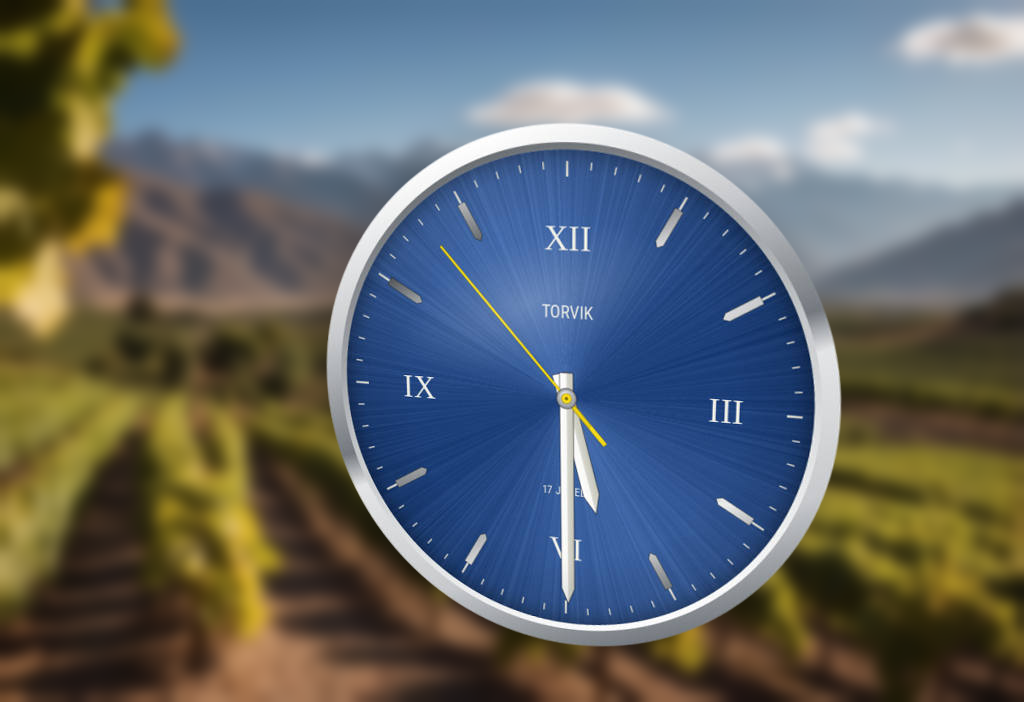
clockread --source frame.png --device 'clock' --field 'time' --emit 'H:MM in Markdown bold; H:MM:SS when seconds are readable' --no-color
**5:29:53**
